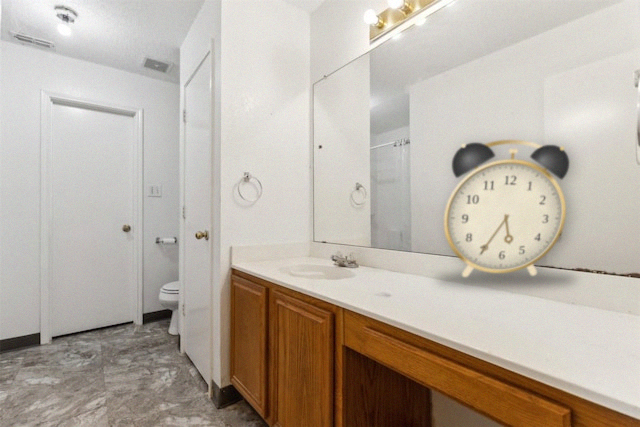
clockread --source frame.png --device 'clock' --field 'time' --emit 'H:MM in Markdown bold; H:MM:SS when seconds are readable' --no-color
**5:35**
